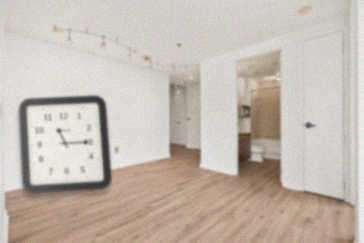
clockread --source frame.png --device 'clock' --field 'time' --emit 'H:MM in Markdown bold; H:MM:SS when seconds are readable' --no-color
**11:15**
